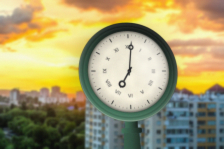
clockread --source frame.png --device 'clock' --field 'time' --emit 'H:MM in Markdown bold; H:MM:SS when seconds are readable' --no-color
**7:01**
